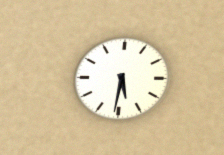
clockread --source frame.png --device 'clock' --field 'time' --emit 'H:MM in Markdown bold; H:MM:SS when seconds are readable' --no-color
**5:31**
